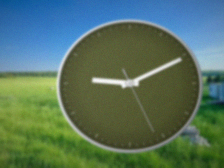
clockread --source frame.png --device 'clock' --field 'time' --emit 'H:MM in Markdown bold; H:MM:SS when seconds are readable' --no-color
**9:10:26**
